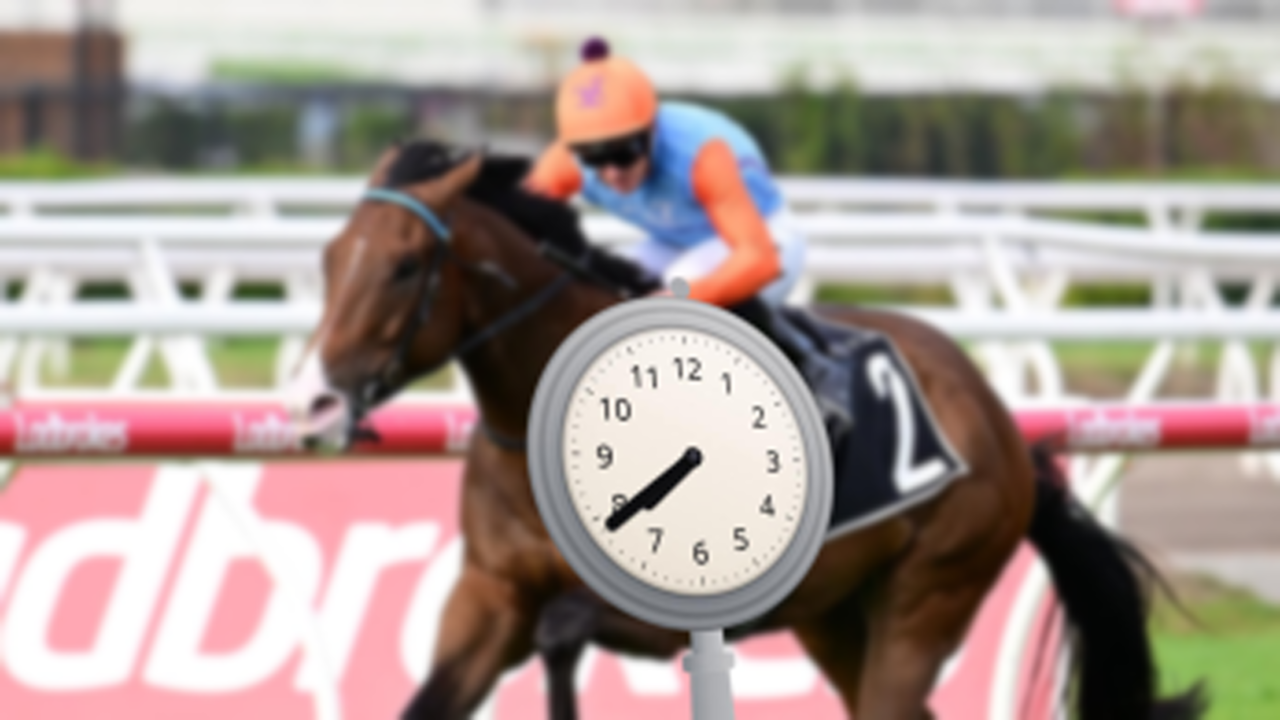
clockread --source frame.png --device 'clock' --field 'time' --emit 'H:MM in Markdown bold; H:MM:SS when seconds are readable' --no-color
**7:39**
